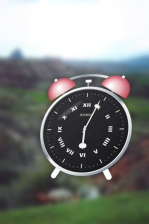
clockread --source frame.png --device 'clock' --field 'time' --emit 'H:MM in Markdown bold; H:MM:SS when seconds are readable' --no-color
**6:04**
